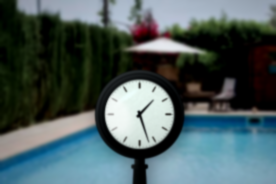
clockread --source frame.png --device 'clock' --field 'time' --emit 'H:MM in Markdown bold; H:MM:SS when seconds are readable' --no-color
**1:27**
